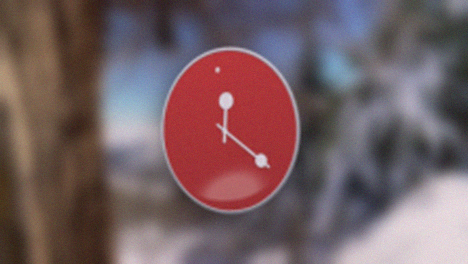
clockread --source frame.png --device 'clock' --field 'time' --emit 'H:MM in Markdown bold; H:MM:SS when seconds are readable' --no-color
**12:22**
